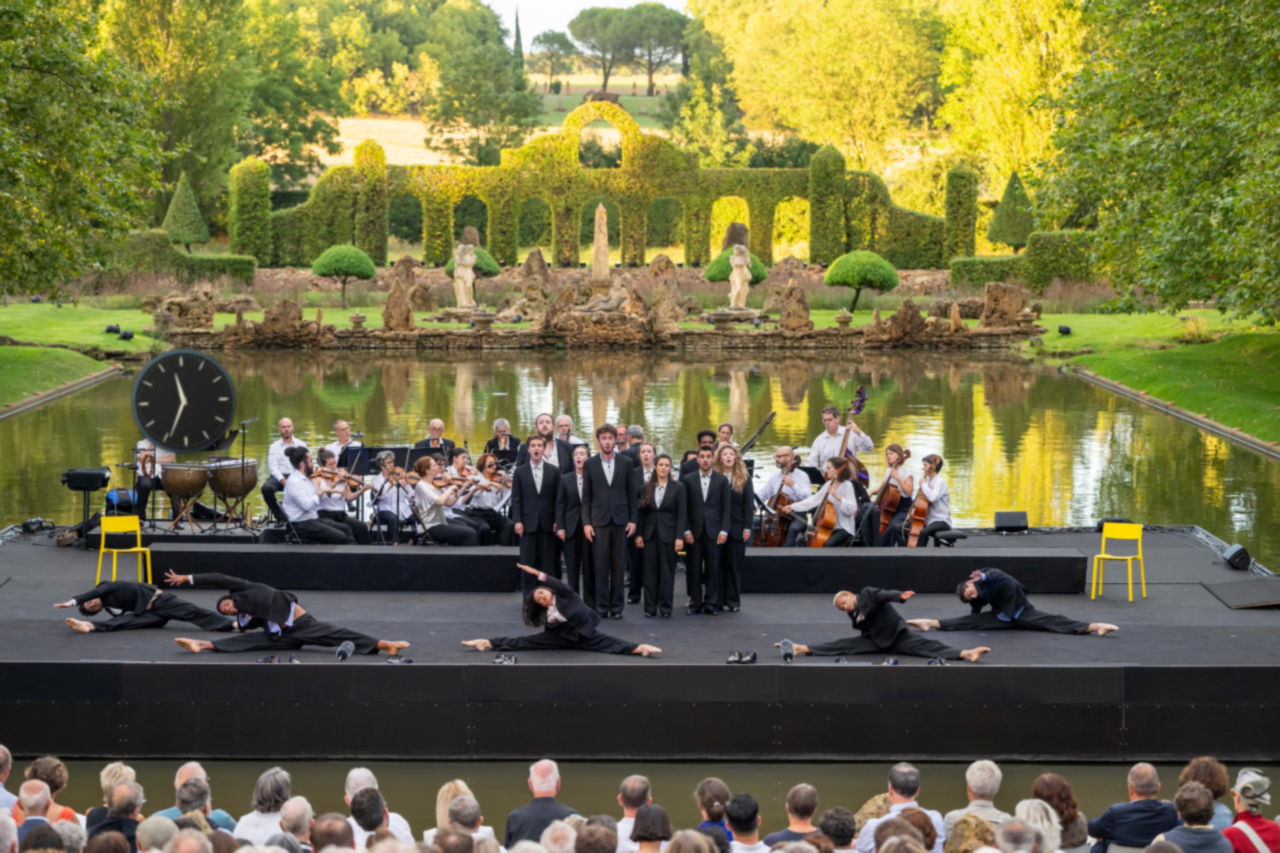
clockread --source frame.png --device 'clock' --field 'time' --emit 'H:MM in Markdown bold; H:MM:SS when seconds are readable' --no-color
**11:34**
